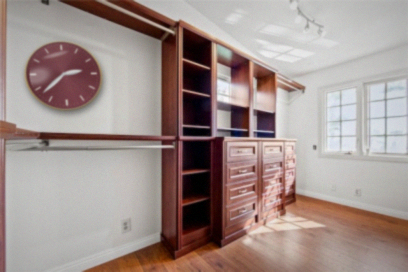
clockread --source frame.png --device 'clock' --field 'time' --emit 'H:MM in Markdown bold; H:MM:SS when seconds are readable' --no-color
**2:38**
